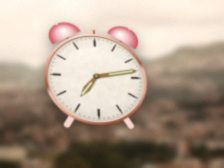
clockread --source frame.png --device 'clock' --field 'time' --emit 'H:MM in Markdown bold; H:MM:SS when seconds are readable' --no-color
**7:13**
